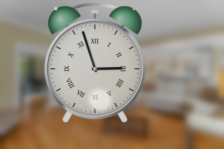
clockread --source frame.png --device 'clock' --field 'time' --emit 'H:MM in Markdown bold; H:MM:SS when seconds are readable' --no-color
**2:57**
